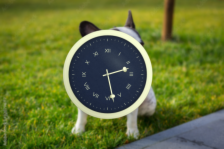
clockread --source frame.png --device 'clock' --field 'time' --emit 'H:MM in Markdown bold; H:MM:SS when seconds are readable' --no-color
**2:28**
